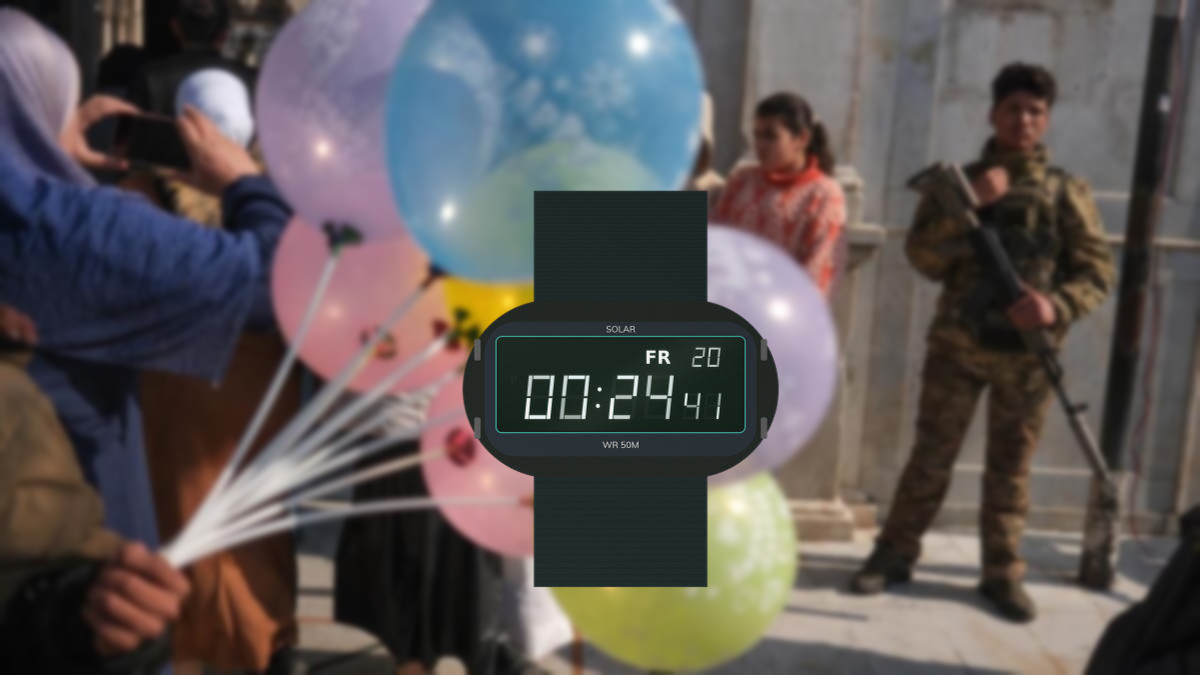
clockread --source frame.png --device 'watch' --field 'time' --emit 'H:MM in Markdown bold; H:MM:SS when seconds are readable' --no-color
**0:24:41**
